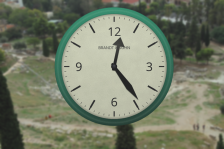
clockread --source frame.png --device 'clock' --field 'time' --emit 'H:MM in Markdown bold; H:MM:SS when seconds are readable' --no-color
**12:24**
